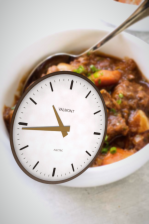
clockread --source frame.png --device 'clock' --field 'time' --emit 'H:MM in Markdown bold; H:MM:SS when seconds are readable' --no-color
**10:44**
